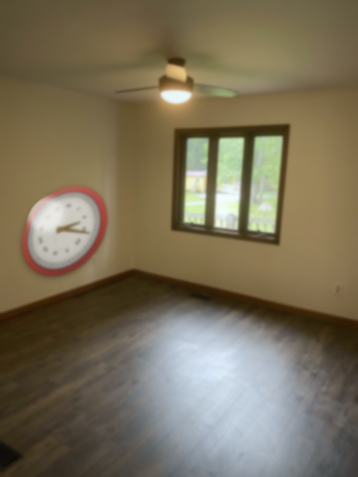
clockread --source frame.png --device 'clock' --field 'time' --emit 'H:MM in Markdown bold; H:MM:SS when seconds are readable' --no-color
**2:16**
